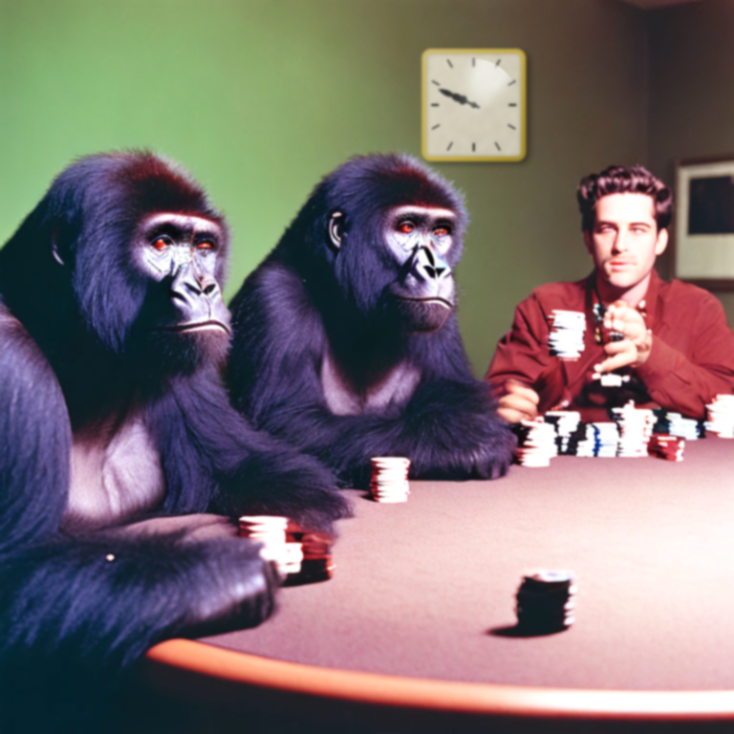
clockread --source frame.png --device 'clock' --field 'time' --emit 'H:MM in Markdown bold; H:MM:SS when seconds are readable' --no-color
**9:49**
